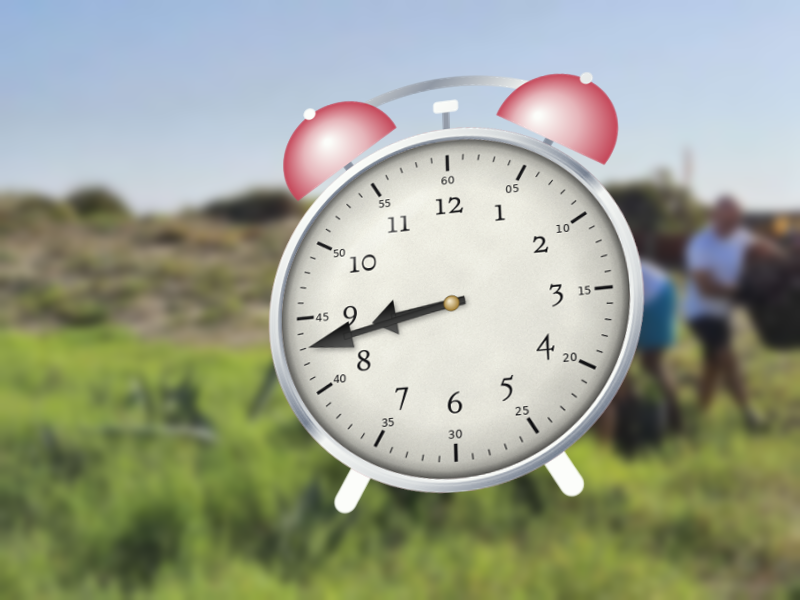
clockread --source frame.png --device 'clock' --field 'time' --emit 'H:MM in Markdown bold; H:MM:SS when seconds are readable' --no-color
**8:43**
